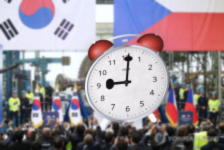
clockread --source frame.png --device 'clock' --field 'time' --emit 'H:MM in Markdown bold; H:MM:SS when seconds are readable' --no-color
**9:01**
